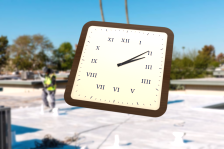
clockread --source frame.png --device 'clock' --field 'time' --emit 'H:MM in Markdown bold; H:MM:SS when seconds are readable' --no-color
**2:09**
